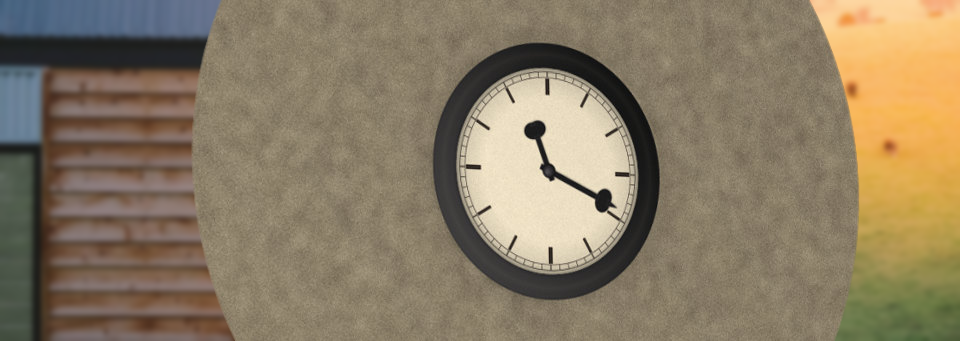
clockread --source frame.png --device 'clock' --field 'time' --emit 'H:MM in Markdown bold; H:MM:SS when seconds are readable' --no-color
**11:19**
